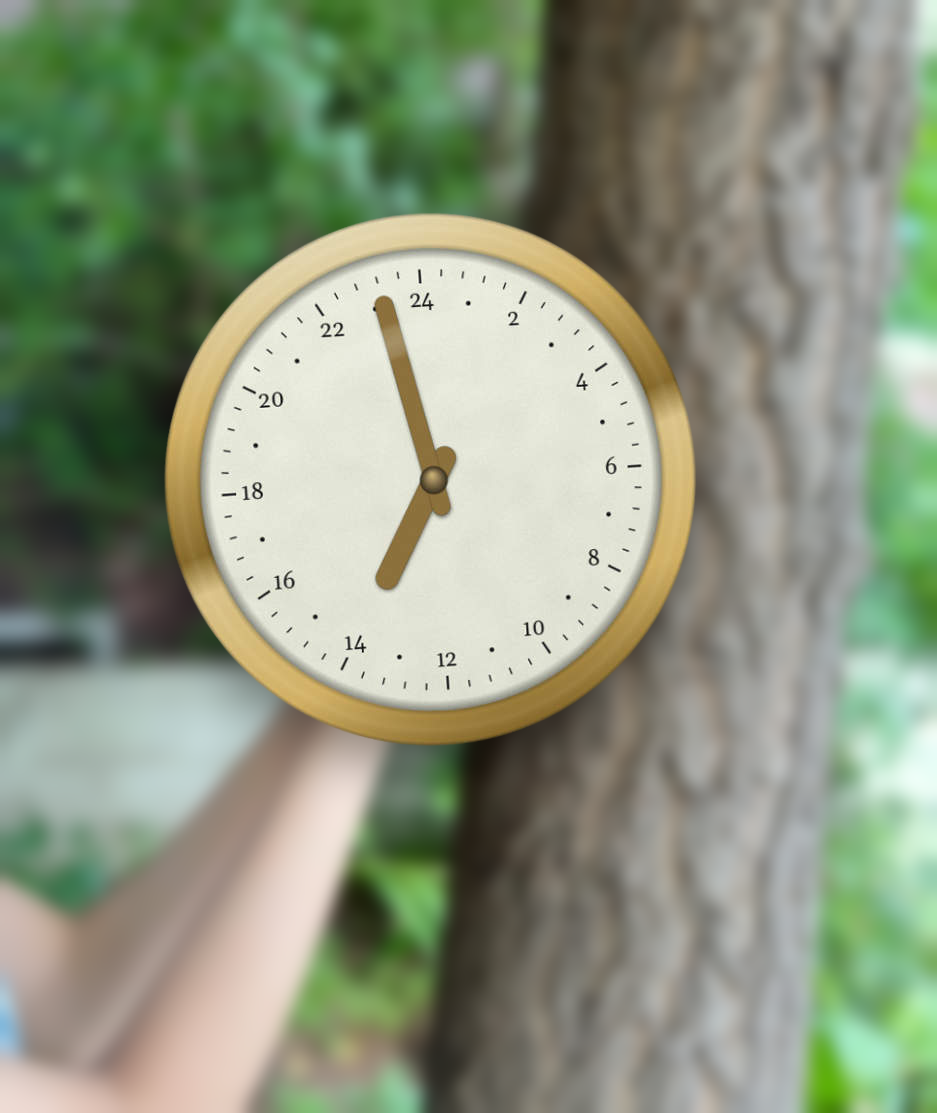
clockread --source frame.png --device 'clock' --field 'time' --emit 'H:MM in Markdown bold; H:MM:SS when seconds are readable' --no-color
**13:58**
